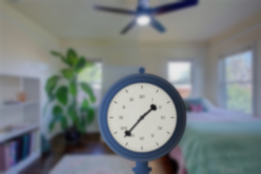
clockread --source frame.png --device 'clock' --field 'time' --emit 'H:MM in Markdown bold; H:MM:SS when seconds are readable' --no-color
**1:37**
